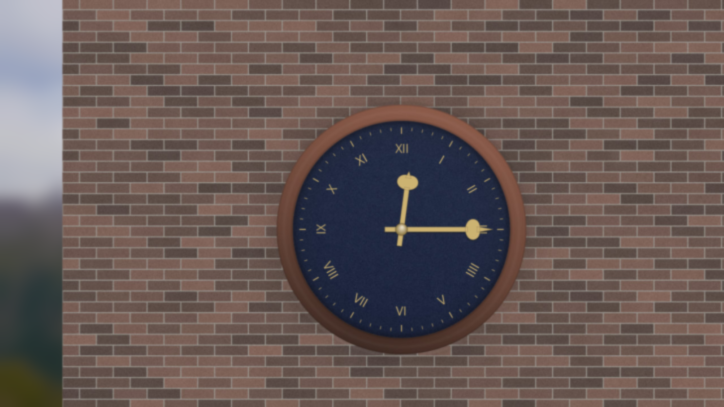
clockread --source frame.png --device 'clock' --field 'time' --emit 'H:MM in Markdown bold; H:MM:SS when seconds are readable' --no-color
**12:15**
